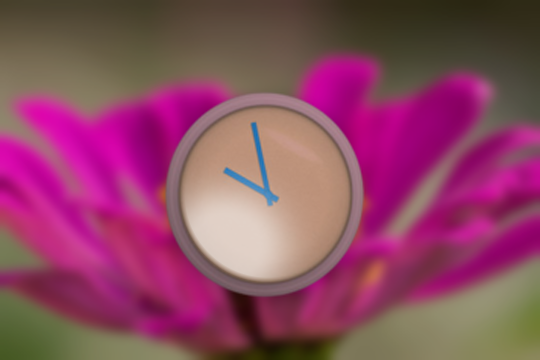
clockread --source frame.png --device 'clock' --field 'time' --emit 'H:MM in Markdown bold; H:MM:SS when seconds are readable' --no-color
**9:58**
